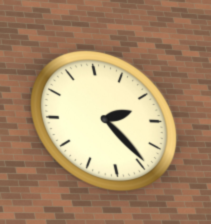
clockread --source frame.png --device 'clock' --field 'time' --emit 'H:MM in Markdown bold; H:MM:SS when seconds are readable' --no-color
**2:24**
